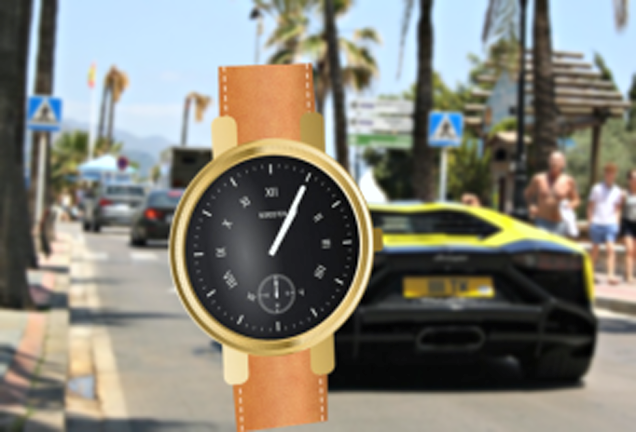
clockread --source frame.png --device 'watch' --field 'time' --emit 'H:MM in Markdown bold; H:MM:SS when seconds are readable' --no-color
**1:05**
